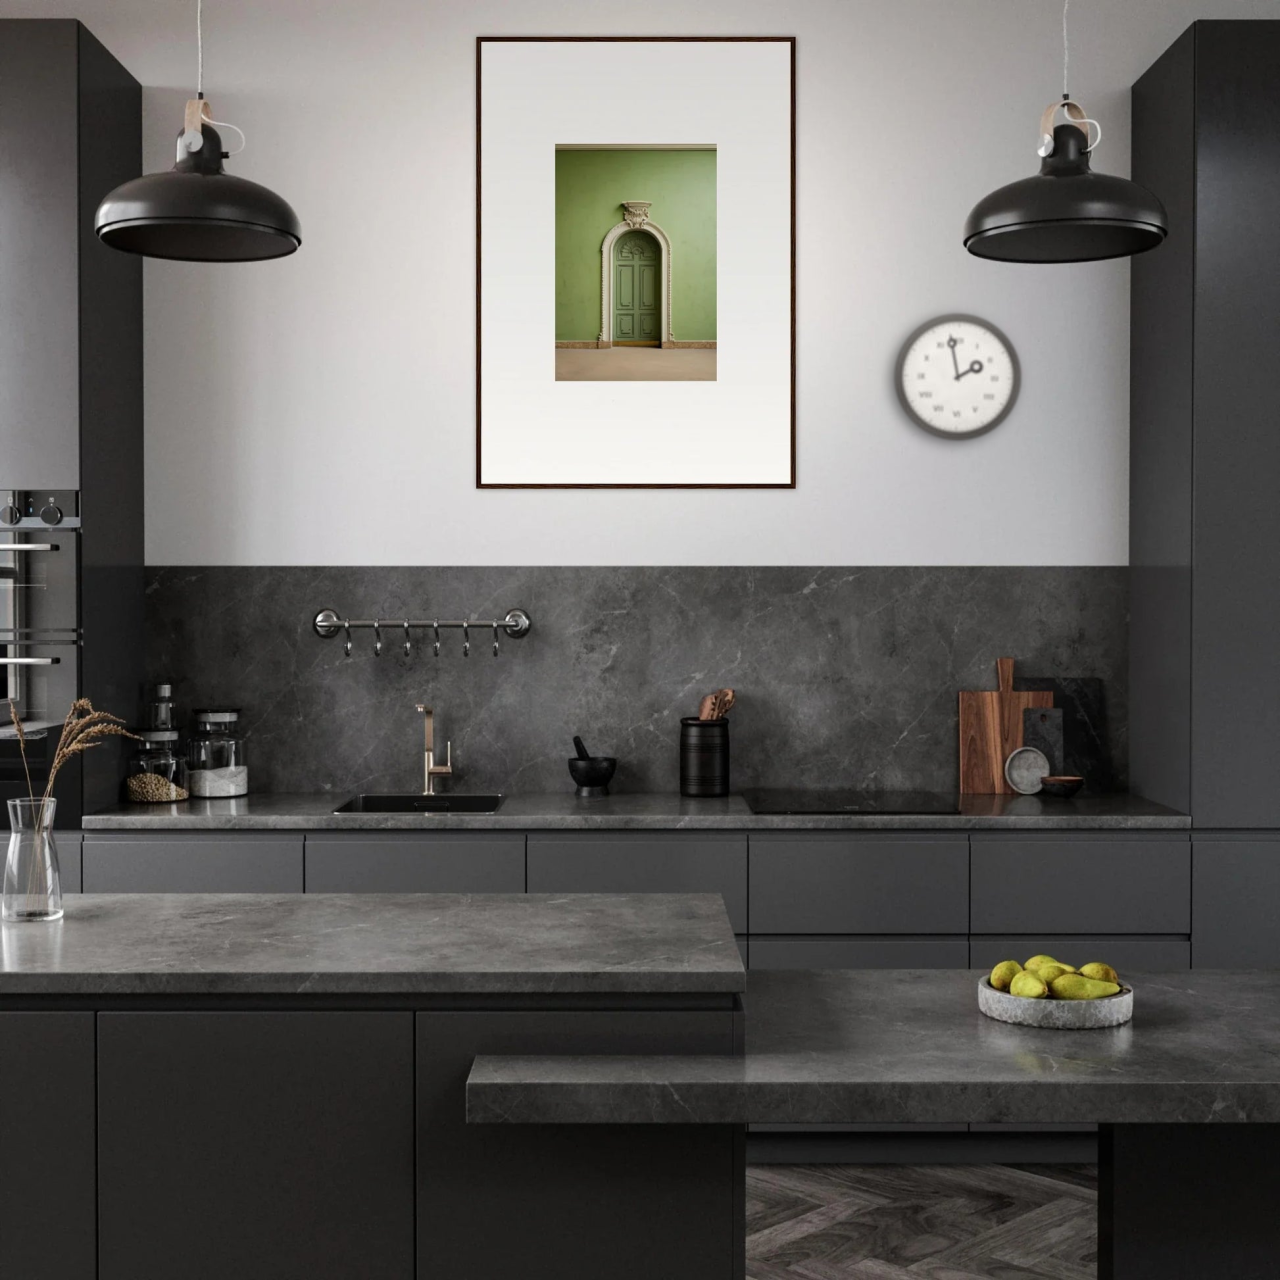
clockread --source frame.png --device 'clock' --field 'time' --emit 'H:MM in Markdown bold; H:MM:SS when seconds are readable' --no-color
**1:58**
